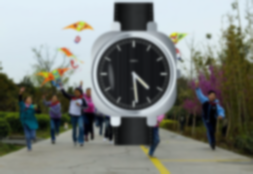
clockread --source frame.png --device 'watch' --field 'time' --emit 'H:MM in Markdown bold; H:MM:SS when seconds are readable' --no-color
**4:29**
